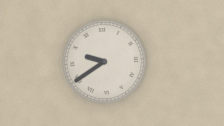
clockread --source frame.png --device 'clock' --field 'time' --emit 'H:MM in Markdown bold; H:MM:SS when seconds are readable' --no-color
**9:40**
